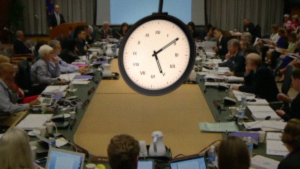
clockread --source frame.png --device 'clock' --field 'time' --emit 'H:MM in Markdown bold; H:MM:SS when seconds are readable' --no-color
**5:09**
